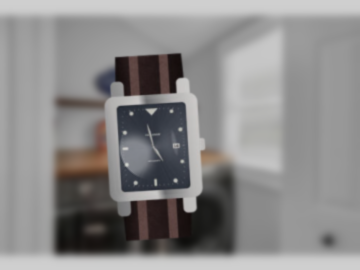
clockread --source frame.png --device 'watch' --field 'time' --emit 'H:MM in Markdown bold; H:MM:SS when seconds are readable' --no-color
**4:58**
